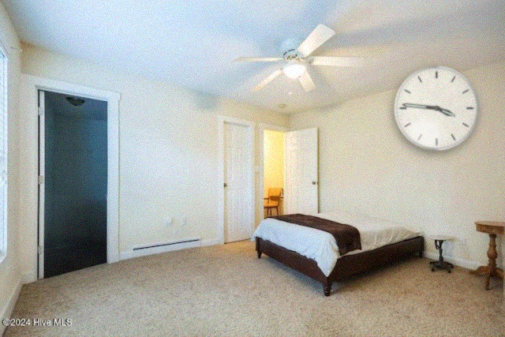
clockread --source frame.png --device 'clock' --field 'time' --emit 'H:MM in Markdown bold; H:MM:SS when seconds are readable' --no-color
**3:46**
